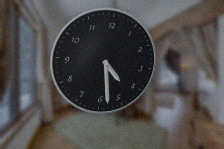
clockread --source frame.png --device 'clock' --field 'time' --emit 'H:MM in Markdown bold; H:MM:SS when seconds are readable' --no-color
**4:28**
